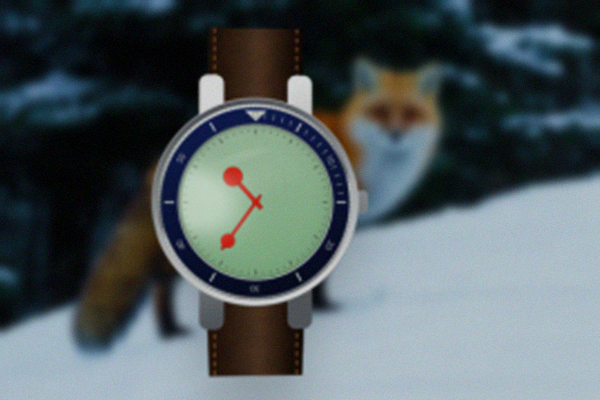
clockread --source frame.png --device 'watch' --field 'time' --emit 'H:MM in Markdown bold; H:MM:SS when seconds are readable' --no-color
**10:36**
